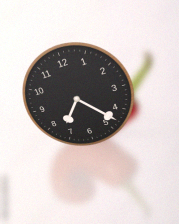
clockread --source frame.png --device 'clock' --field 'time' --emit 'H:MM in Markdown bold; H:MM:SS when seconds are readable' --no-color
**7:23**
